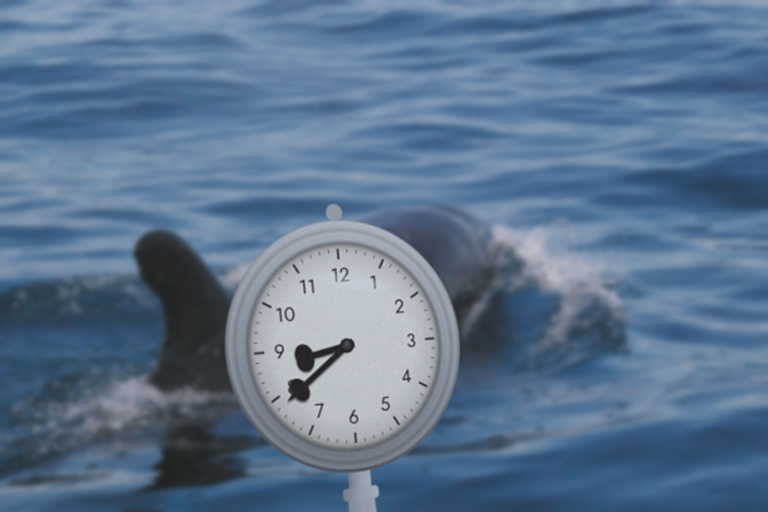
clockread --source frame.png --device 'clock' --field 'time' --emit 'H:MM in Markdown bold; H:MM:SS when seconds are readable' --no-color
**8:39**
